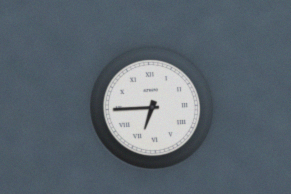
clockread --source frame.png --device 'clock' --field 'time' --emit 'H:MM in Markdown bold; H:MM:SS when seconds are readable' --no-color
**6:45**
